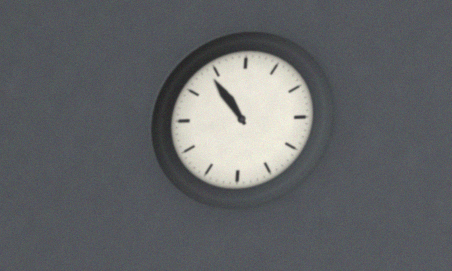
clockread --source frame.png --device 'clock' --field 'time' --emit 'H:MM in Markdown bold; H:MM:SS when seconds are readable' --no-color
**10:54**
